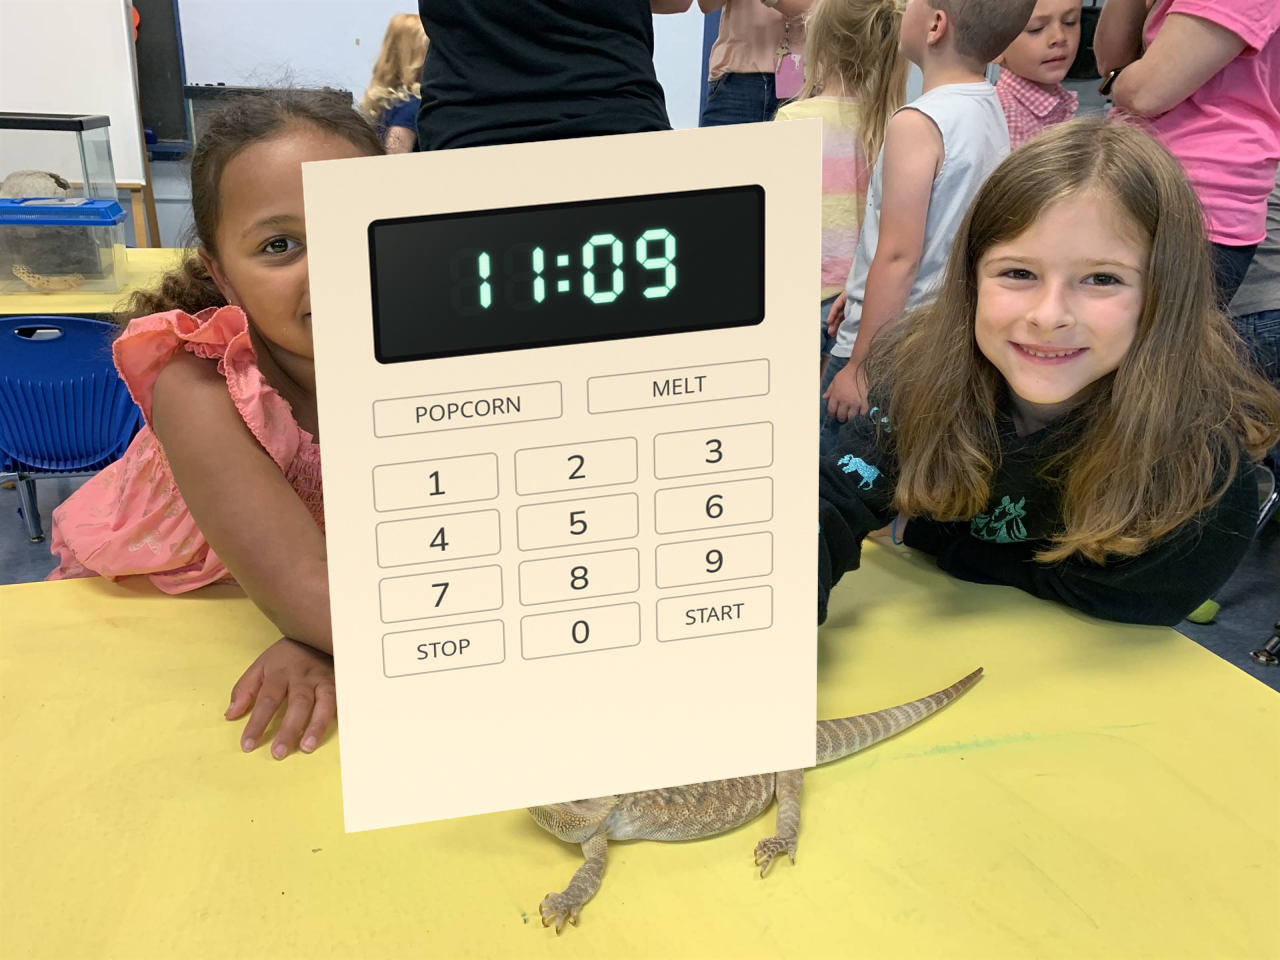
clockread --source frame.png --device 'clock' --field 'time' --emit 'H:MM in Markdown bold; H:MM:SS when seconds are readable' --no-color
**11:09**
